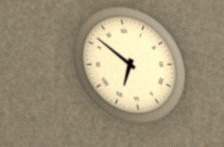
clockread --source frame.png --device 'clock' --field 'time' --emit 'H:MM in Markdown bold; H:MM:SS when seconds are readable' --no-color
**6:52**
